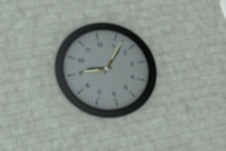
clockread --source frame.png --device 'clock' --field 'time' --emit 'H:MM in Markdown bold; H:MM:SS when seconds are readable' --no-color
**9:07**
